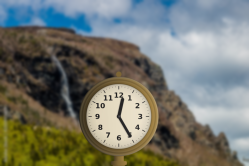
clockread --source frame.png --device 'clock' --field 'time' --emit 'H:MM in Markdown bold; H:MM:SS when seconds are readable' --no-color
**12:25**
